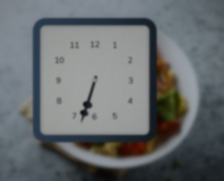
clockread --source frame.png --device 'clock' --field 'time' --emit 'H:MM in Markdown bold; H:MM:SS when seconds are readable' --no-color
**6:33**
